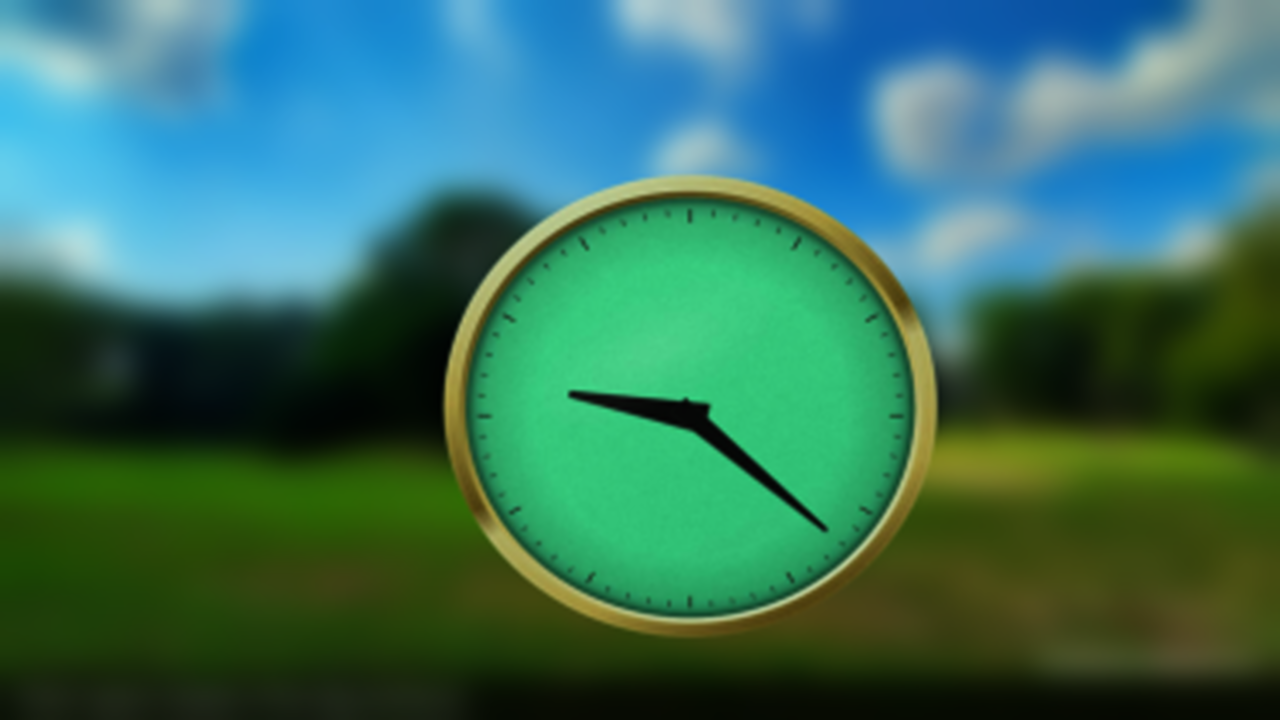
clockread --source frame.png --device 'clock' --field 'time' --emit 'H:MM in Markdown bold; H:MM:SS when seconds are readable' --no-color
**9:22**
